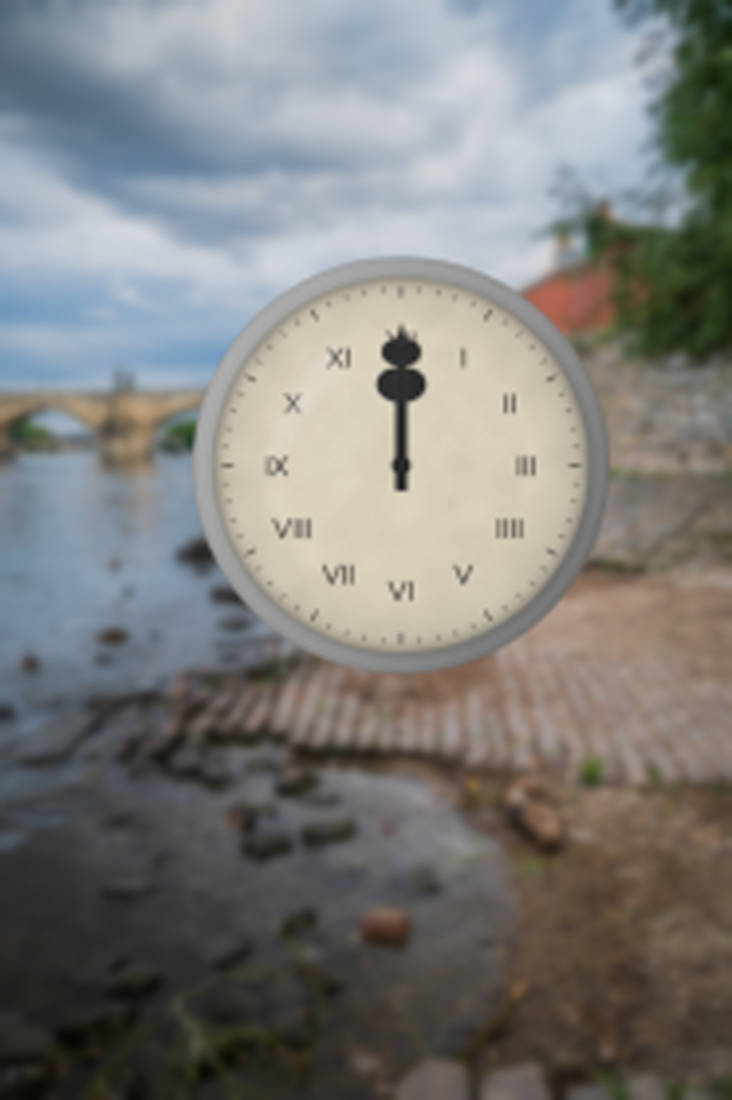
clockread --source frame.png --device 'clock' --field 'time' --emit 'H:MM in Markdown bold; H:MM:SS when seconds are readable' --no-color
**12:00**
